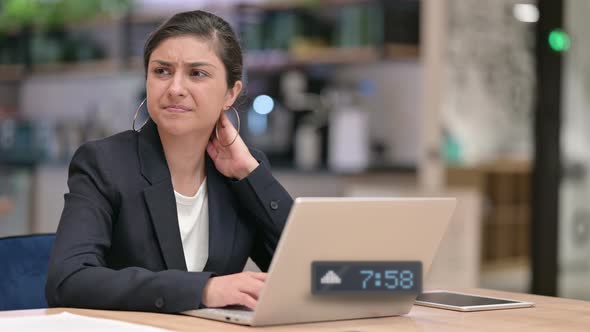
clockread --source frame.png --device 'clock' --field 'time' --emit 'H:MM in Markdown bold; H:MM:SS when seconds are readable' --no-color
**7:58**
